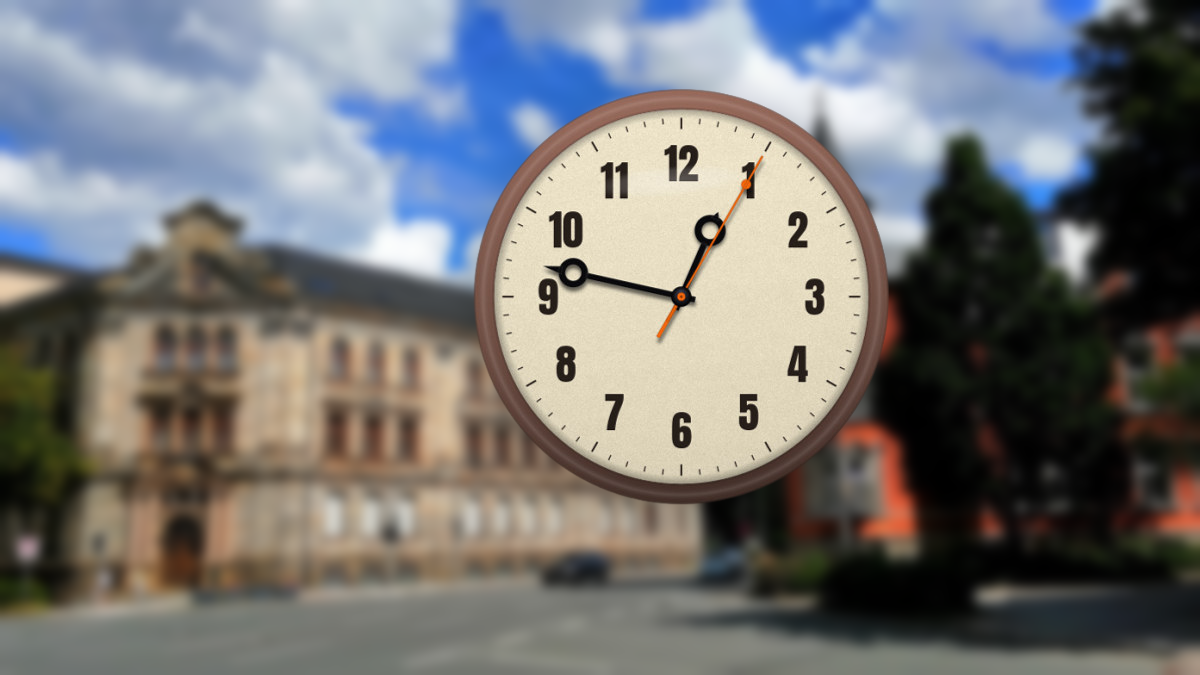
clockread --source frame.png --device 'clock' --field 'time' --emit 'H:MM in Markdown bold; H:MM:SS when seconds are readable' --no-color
**12:47:05**
